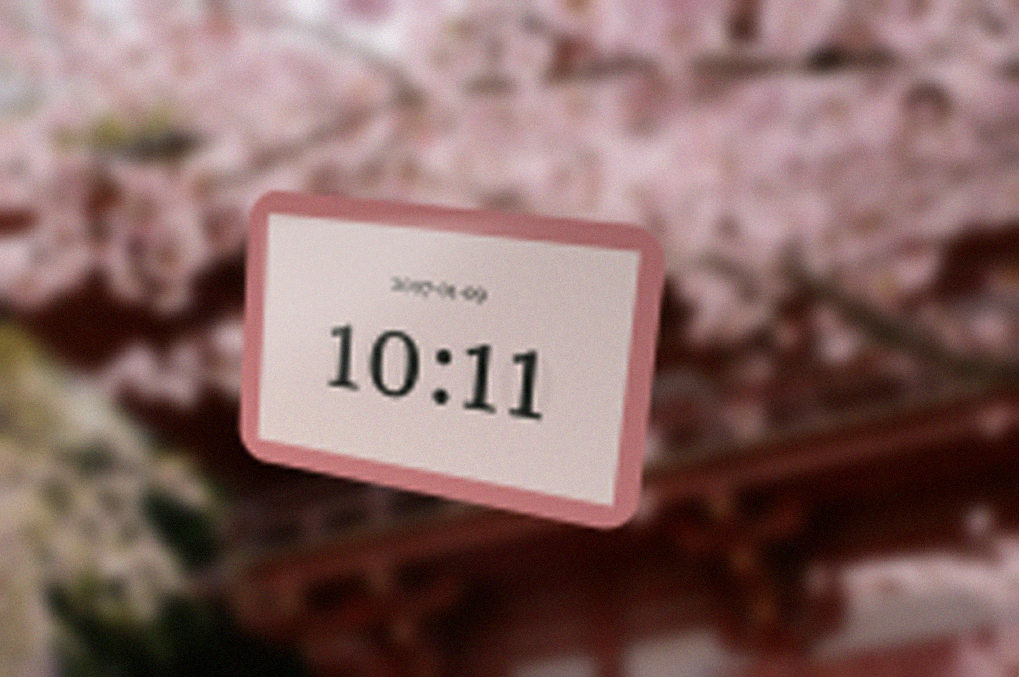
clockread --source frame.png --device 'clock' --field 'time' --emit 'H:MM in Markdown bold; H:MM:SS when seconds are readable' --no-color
**10:11**
